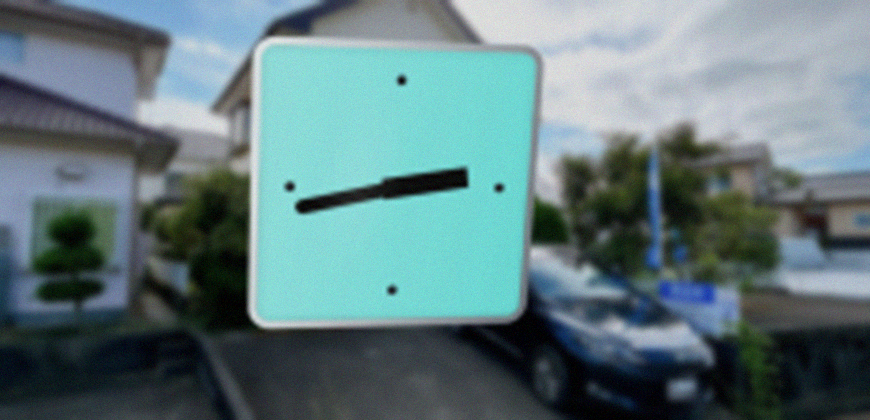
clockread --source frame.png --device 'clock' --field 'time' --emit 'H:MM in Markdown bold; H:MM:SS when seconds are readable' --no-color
**2:43**
